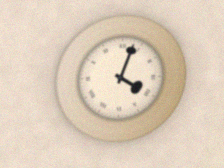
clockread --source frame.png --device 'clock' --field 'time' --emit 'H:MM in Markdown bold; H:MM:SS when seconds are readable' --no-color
**4:03**
